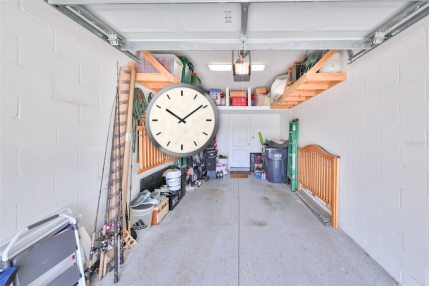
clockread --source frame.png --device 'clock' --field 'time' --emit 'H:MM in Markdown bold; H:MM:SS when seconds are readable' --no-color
**10:09**
